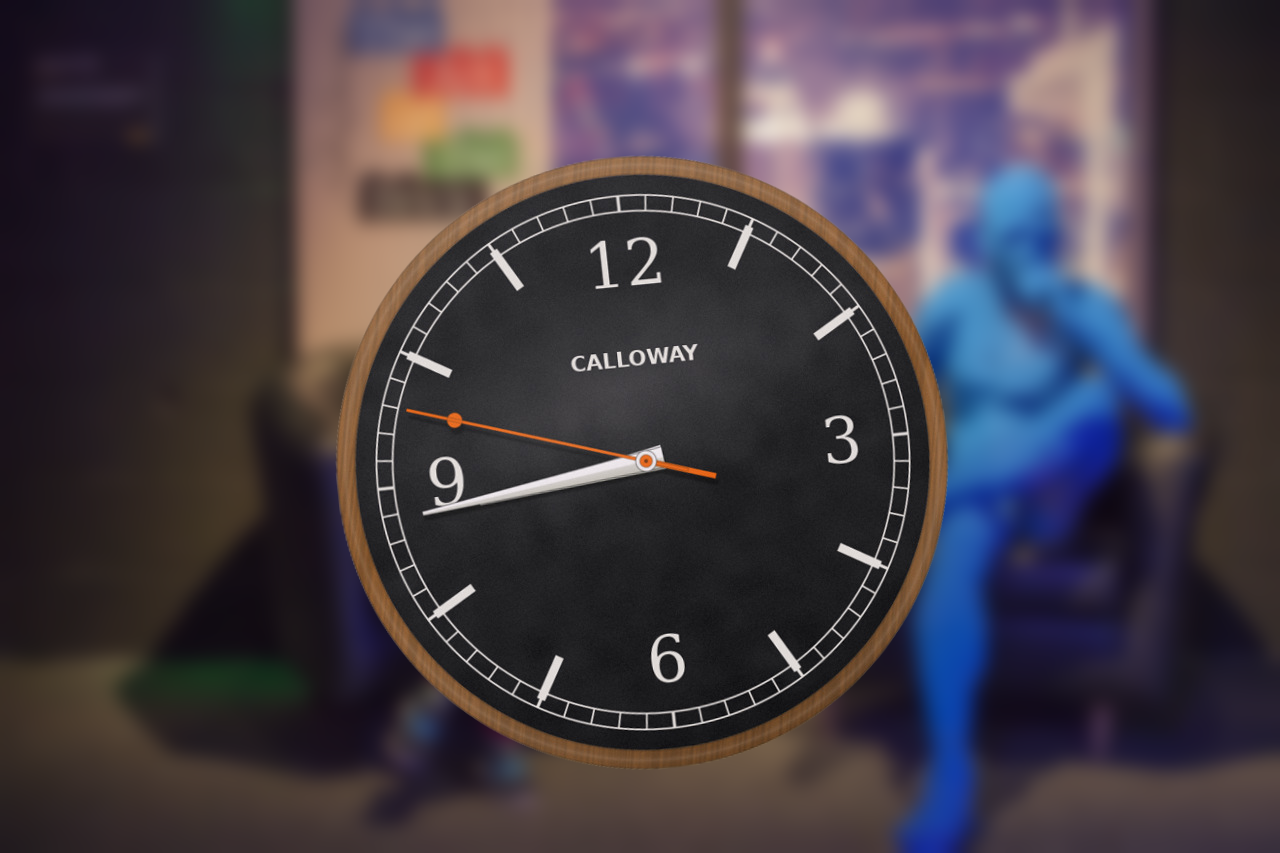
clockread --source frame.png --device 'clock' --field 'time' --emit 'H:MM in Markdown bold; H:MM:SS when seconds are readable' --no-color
**8:43:48**
